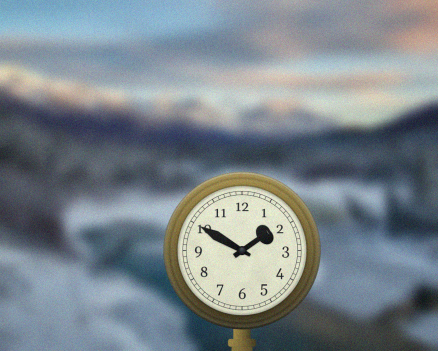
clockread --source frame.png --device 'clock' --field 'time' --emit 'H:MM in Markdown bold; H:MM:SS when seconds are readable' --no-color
**1:50**
